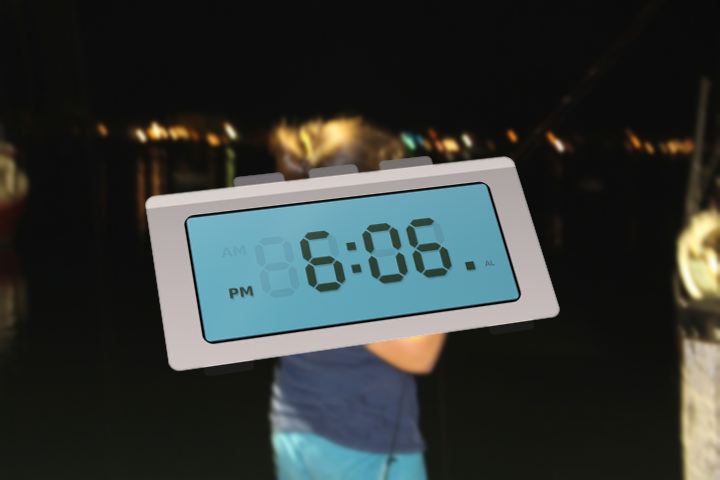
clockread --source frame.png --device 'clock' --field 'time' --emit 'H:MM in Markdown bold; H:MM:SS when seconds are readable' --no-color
**6:06**
